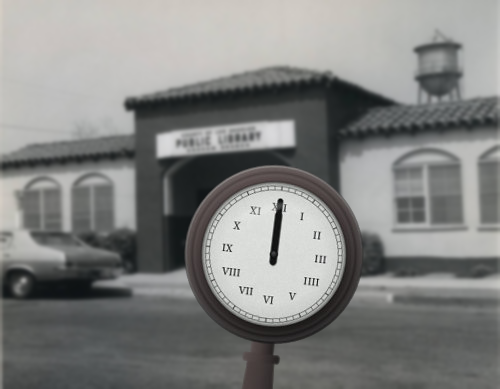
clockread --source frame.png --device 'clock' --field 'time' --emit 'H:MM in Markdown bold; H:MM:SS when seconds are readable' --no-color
**12:00**
